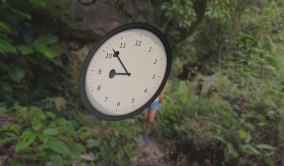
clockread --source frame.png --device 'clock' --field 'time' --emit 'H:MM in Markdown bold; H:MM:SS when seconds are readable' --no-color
**8:52**
